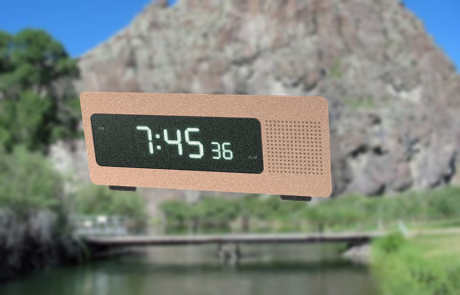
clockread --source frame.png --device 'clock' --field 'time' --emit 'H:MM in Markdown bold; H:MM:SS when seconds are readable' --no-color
**7:45:36**
